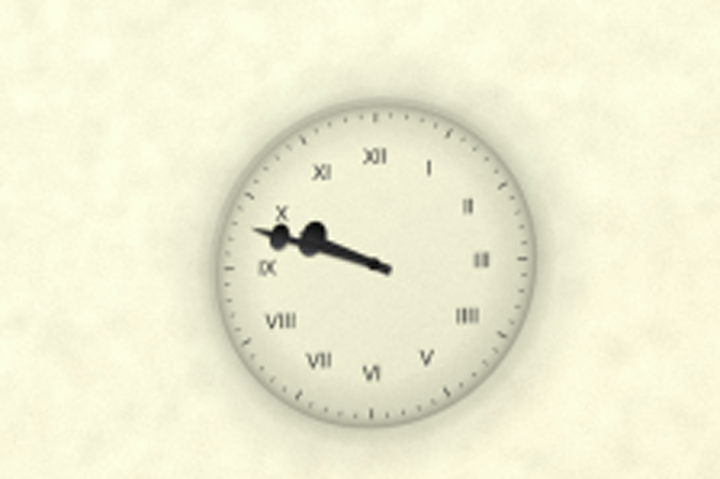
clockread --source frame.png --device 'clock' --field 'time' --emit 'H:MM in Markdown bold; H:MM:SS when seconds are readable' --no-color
**9:48**
